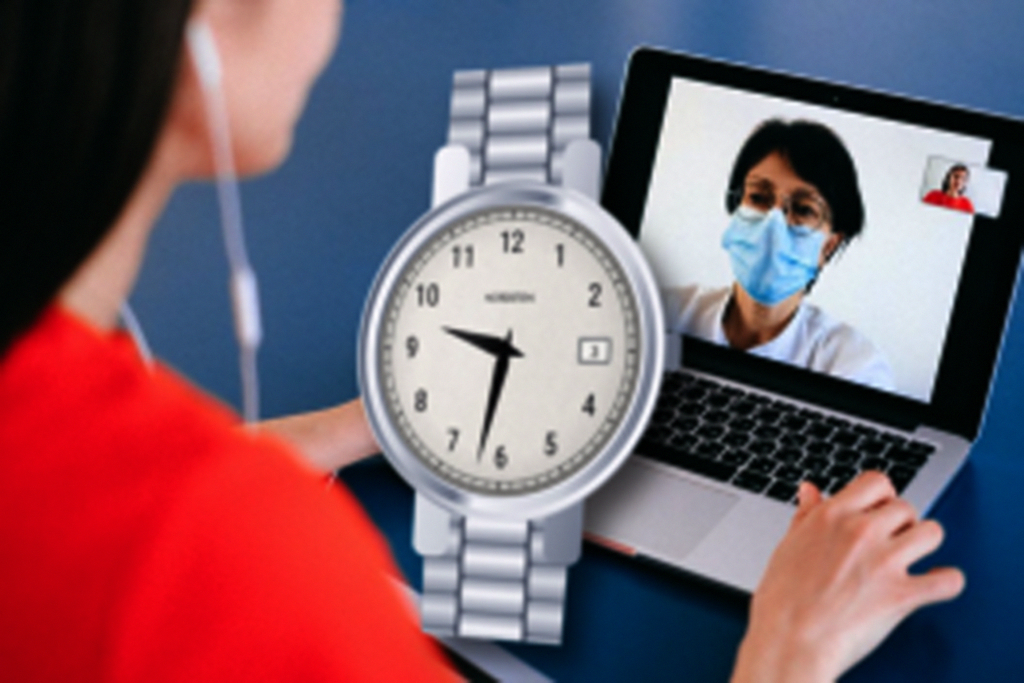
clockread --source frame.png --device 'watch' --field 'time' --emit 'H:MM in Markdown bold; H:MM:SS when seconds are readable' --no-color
**9:32**
